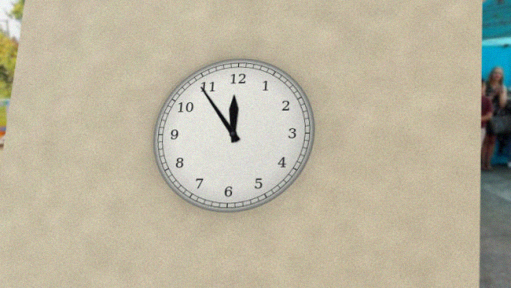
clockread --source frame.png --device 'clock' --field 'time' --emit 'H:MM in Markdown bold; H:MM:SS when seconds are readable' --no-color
**11:54**
